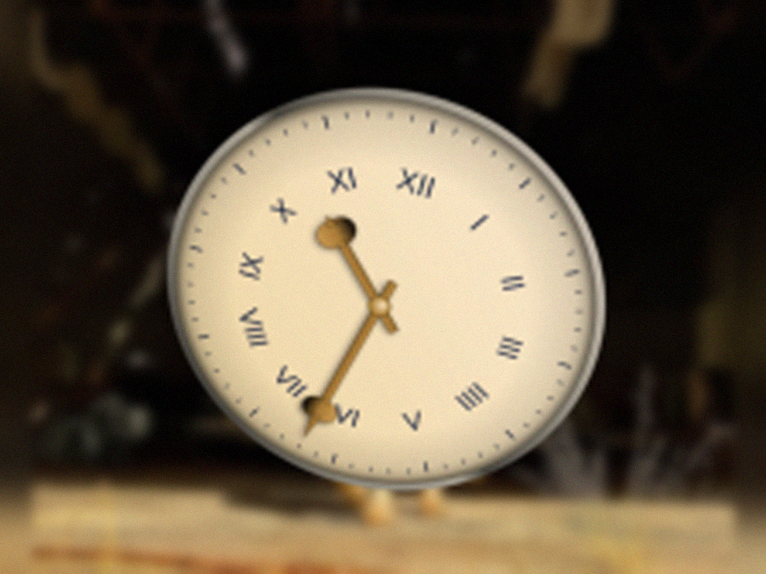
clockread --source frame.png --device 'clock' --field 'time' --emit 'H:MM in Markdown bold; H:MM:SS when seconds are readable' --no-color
**10:32**
